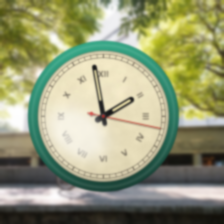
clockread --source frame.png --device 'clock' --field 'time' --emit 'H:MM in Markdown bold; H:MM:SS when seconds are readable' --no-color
**1:58:17**
